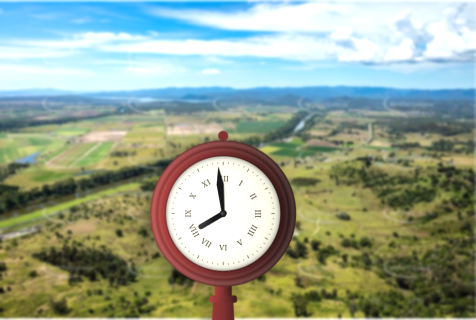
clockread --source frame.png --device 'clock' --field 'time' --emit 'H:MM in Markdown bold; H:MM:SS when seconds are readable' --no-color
**7:59**
